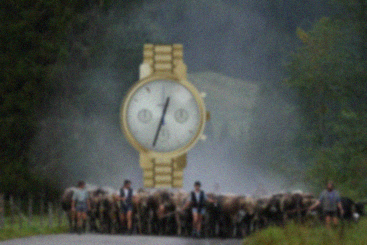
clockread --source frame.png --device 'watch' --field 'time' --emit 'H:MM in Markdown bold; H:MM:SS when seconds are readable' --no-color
**12:33**
